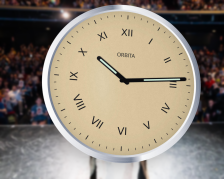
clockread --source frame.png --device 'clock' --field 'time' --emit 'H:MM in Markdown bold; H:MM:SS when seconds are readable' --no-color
**10:14**
